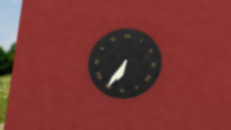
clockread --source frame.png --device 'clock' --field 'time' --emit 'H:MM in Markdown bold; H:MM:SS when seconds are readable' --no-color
**6:35**
